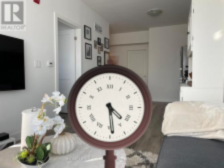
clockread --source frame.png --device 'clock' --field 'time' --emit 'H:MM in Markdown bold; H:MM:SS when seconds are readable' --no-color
**4:29**
